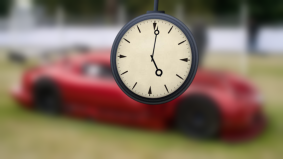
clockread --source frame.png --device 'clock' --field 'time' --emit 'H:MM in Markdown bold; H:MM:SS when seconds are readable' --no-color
**5:01**
